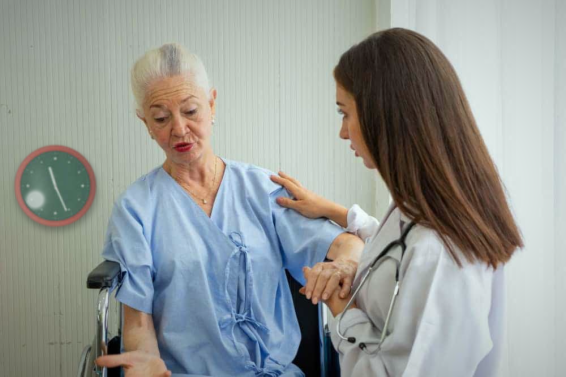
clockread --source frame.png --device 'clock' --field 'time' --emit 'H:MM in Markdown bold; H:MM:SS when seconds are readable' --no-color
**11:26**
